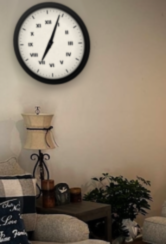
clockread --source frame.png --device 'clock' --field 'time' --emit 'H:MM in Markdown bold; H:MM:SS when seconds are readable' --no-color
**7:04**
